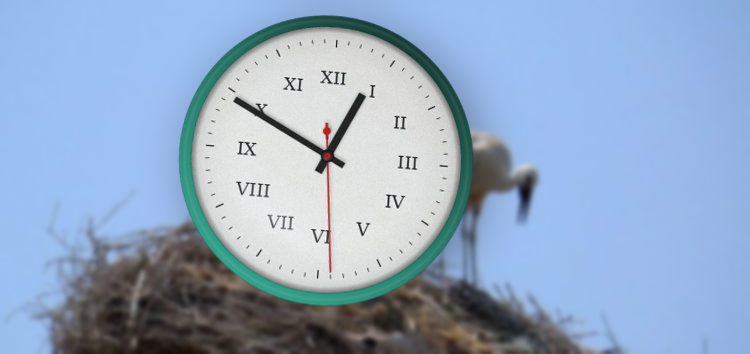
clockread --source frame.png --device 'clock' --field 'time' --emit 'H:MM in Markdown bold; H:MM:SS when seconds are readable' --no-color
**12:49:29**
